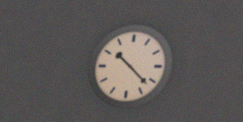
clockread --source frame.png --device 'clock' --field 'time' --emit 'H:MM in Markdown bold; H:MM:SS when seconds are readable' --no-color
**10:22**
